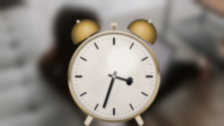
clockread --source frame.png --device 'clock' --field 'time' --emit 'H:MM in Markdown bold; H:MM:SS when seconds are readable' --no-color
**3:33**
